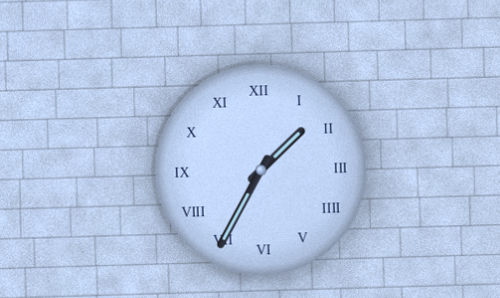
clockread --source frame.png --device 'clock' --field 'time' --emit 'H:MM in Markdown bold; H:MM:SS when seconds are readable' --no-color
**1:35**
